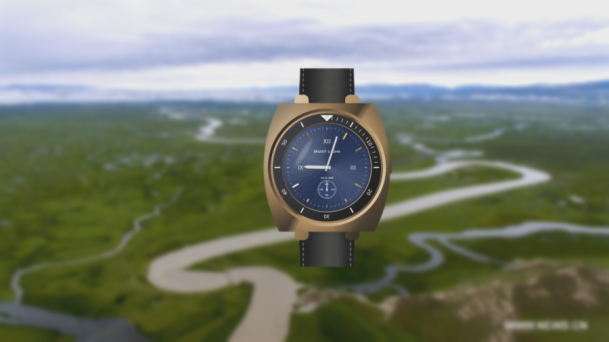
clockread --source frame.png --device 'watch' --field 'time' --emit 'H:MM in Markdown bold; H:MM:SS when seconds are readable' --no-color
**9:03**
